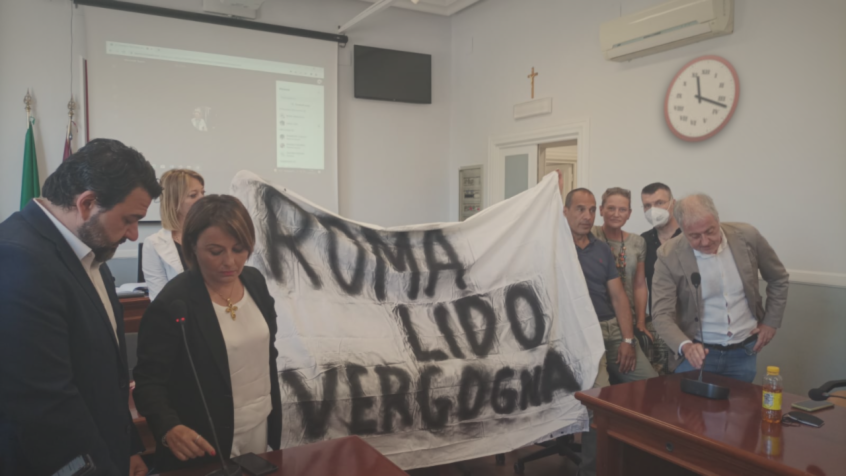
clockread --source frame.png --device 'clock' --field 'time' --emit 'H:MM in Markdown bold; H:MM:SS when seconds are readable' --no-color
**11:17**
